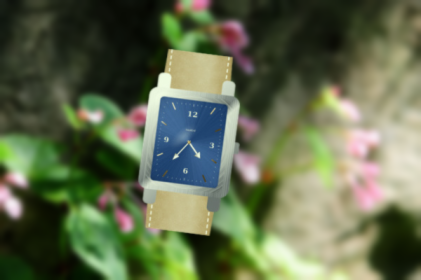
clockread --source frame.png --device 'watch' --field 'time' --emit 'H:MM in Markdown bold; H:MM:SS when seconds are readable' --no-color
**4:36**
